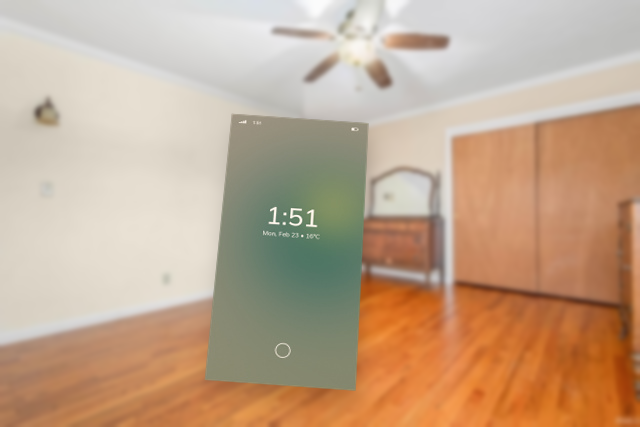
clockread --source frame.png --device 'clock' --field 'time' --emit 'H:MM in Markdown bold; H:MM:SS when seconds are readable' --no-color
**1:51**
